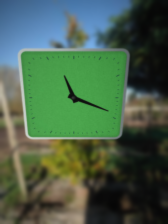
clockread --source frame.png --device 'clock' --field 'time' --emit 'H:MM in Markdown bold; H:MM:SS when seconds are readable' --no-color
**11:19**
